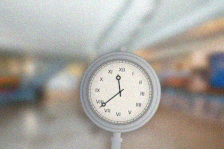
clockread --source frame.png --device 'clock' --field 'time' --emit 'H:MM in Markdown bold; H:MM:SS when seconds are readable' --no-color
**11:38**
